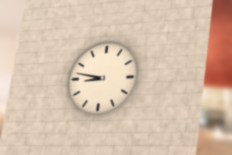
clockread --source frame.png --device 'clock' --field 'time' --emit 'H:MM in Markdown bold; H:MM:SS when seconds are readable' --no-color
**8:47**
